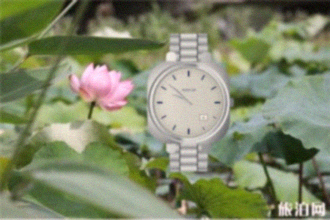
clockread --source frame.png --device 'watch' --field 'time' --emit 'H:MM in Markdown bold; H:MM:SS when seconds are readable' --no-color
**9:52**
